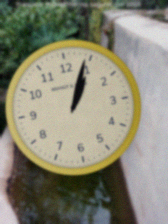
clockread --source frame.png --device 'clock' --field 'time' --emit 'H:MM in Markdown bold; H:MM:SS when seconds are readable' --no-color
**1:04**
